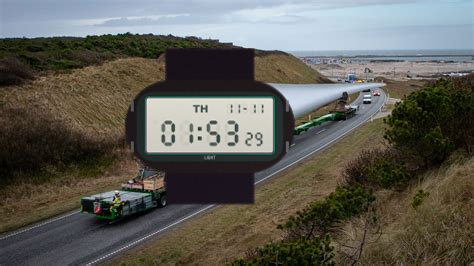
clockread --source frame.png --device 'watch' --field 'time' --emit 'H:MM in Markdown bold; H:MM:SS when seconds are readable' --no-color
**1:53:29**
